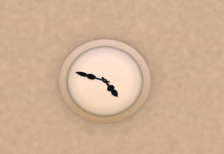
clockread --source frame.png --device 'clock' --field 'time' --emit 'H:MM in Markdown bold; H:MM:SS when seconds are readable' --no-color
**4:48**
